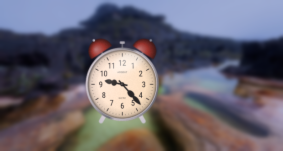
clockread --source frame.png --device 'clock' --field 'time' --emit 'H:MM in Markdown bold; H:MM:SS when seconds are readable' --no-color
**9:23**
